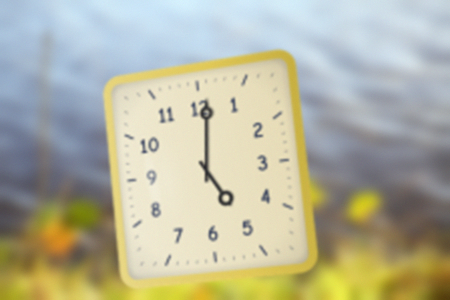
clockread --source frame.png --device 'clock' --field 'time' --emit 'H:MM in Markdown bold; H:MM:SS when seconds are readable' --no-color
**5:01**
